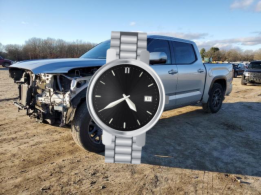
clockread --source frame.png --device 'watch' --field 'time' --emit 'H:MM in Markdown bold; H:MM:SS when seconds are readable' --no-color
**4:40**
